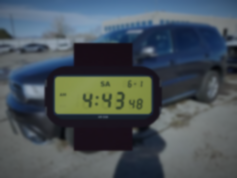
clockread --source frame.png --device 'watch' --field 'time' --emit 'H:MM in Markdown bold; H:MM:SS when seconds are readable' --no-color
**4:43:48**
